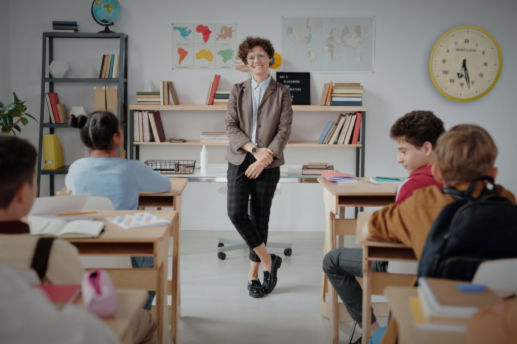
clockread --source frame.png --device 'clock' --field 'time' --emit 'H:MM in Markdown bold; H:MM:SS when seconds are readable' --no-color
**6:27**
